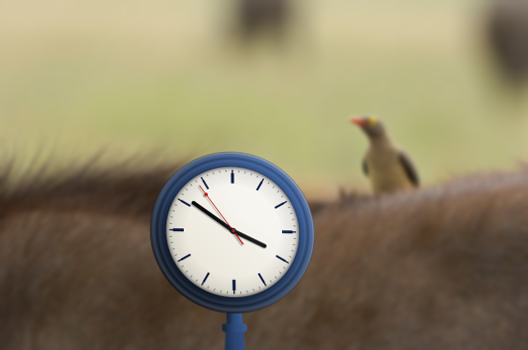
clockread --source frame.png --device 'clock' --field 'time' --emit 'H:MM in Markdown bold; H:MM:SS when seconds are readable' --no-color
**3:50:54**
